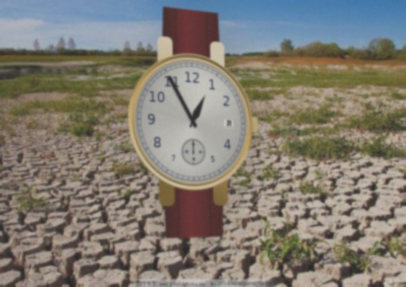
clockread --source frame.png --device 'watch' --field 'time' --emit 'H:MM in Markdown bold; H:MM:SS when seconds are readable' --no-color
**12:55**
